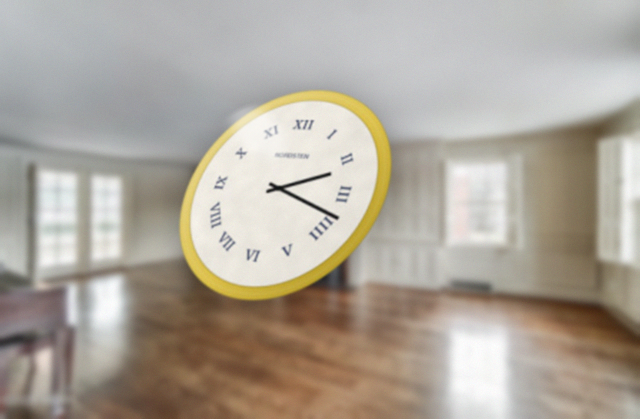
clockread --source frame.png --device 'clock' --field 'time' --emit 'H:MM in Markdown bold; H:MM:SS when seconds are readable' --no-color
**2:18**
